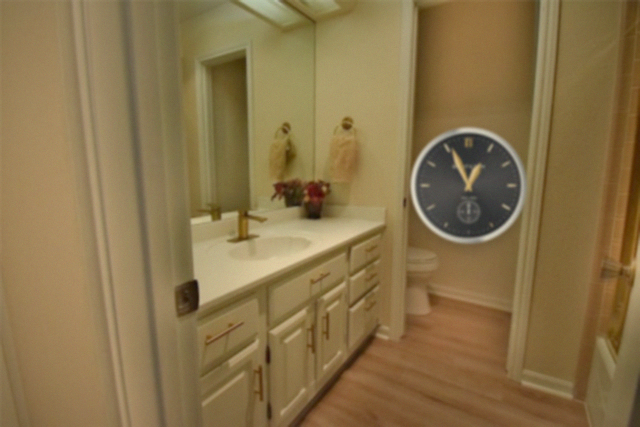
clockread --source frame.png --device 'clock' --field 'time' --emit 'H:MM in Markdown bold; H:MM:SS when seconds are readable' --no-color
**12:56**
